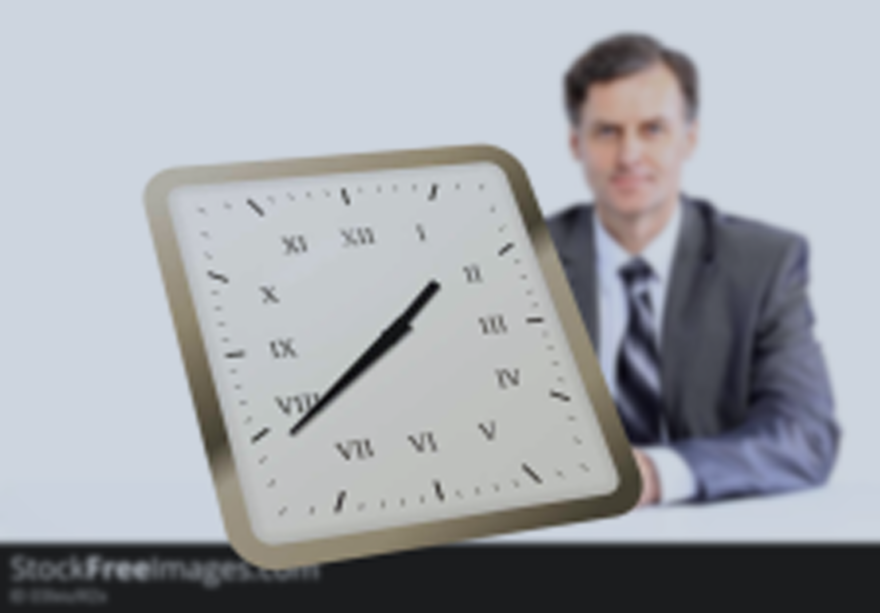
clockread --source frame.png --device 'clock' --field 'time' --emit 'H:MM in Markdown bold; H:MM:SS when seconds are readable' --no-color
**1:39**
